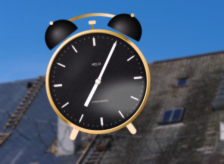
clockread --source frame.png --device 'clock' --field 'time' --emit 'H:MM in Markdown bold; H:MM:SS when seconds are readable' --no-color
**7:05**
